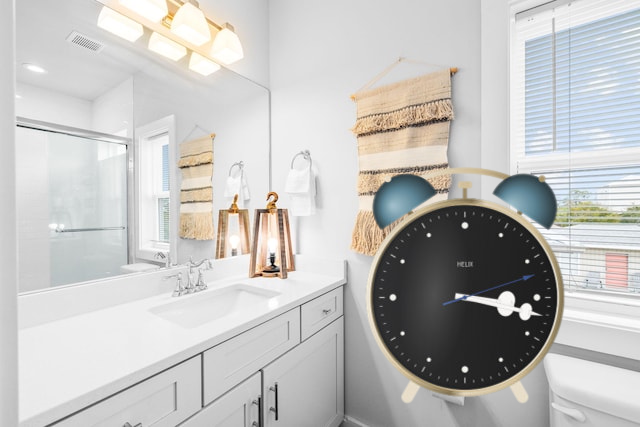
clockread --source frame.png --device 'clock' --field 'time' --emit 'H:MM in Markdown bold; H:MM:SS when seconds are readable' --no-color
**3:17:12**
